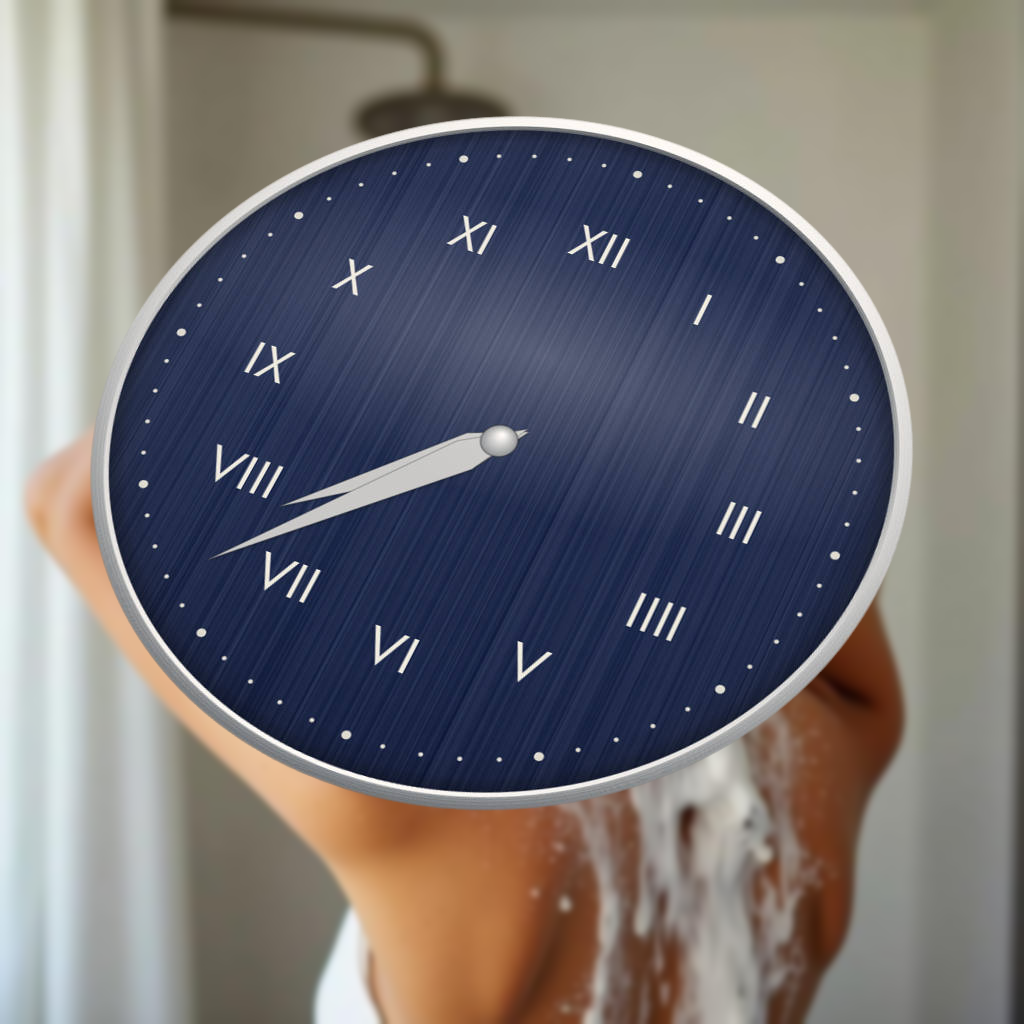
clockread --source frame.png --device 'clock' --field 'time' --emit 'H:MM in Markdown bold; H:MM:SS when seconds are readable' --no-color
**7:37**
